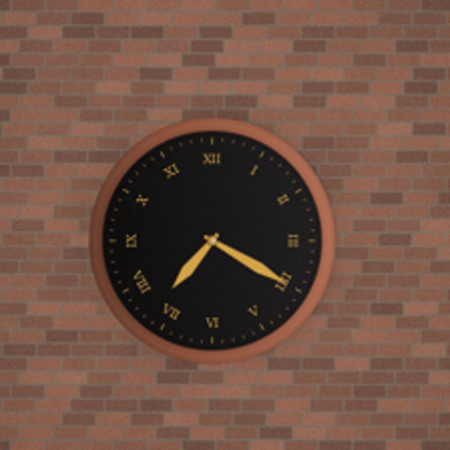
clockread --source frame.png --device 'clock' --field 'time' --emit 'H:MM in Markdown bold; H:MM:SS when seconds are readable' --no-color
**7:20**
